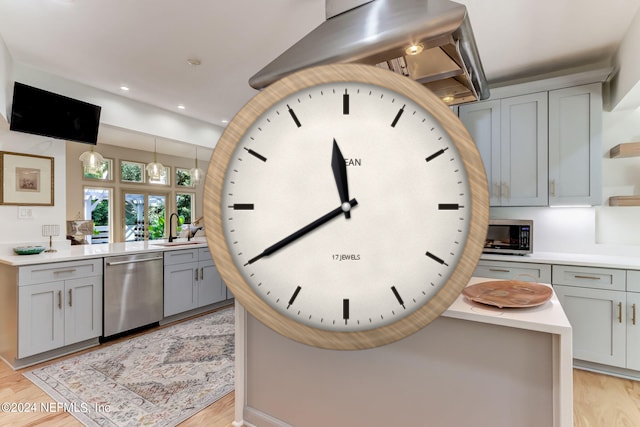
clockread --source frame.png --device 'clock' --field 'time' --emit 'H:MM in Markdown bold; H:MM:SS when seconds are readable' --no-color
**11:40**
